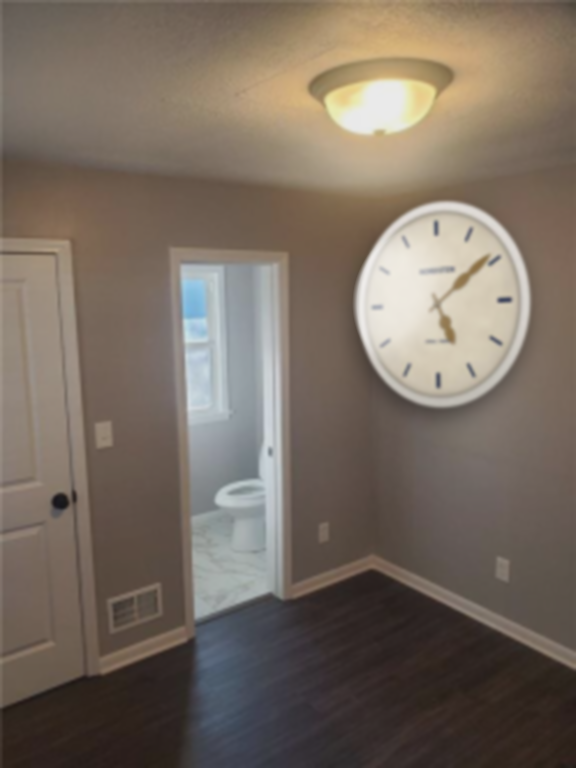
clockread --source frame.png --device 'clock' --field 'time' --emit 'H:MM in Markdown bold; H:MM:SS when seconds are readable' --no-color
**5:09**
